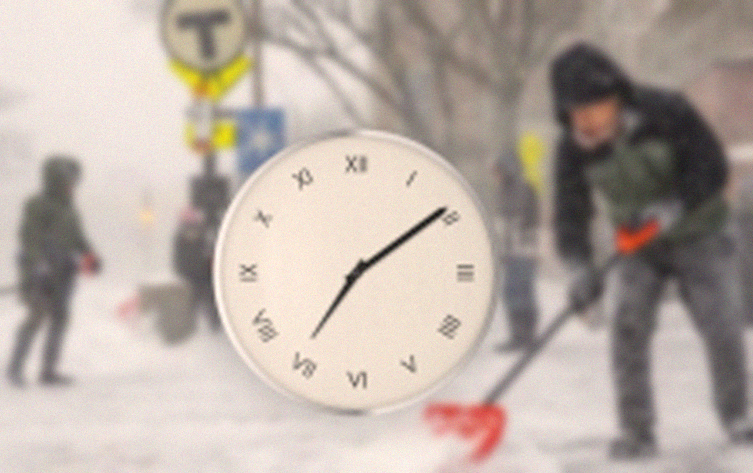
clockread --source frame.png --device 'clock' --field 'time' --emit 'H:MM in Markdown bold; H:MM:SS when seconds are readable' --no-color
**7:09**
